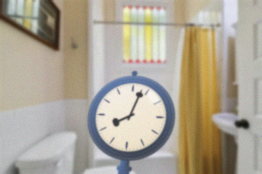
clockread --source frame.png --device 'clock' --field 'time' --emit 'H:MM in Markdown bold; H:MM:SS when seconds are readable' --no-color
**8:03**
